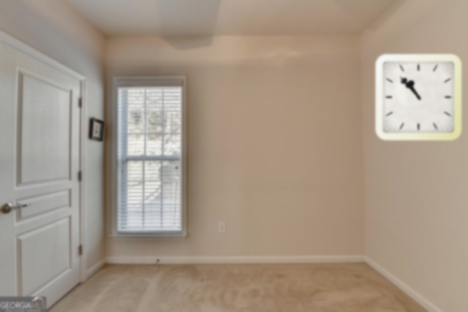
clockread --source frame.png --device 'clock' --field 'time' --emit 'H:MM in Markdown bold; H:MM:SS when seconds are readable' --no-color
**10:53**
